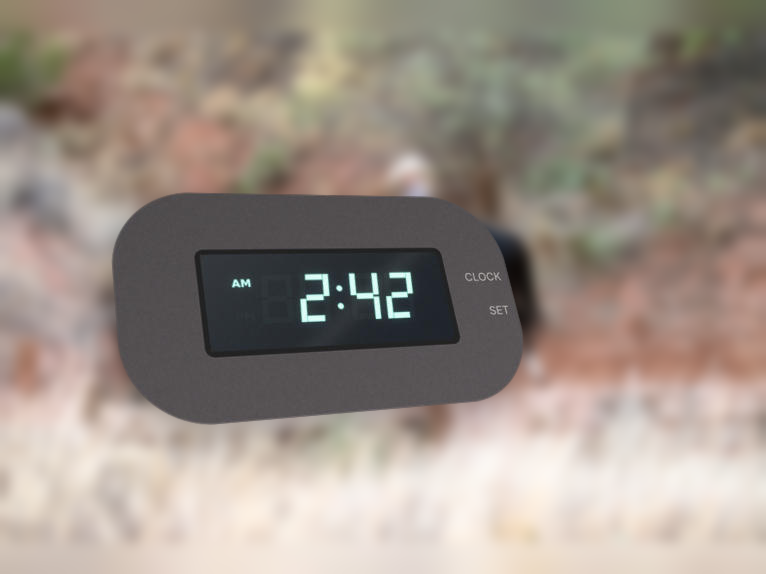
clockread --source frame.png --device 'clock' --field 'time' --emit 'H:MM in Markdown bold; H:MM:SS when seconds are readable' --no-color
**2:42**
